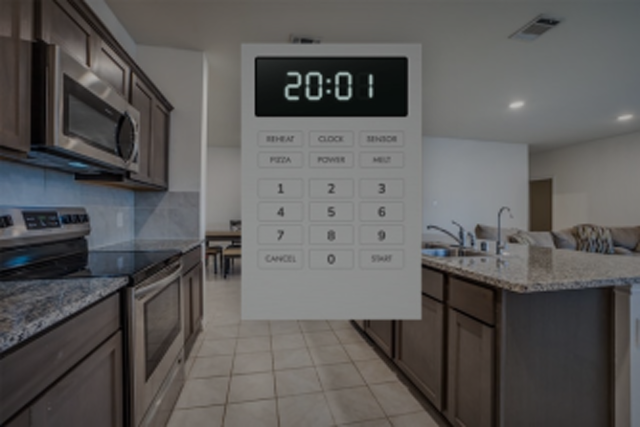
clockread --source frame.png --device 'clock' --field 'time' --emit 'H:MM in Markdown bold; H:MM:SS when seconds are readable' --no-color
**20:01**
